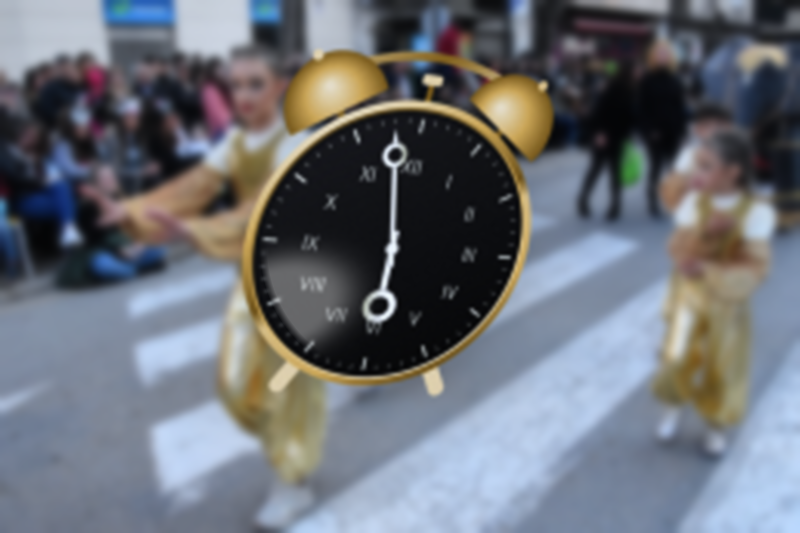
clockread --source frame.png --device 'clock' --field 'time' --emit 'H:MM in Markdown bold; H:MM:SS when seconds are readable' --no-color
**5:58**
